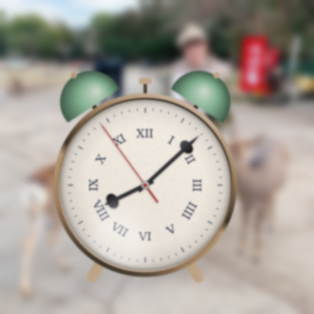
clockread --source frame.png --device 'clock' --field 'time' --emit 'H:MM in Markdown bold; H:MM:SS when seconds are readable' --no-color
**8:07:54**
